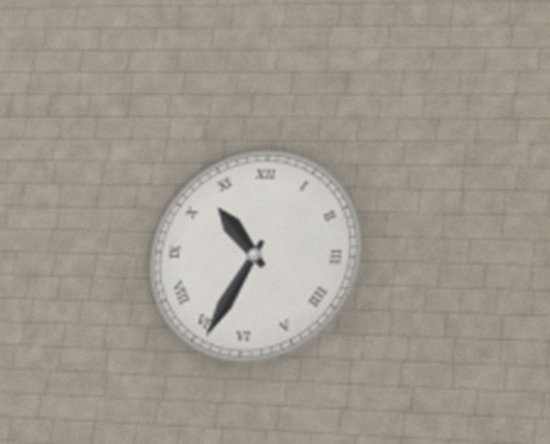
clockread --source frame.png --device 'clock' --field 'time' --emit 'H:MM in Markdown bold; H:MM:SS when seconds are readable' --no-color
**10:34**
